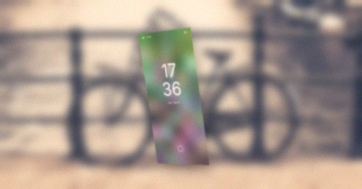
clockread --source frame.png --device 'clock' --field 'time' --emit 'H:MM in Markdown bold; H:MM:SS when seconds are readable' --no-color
**17:36**
